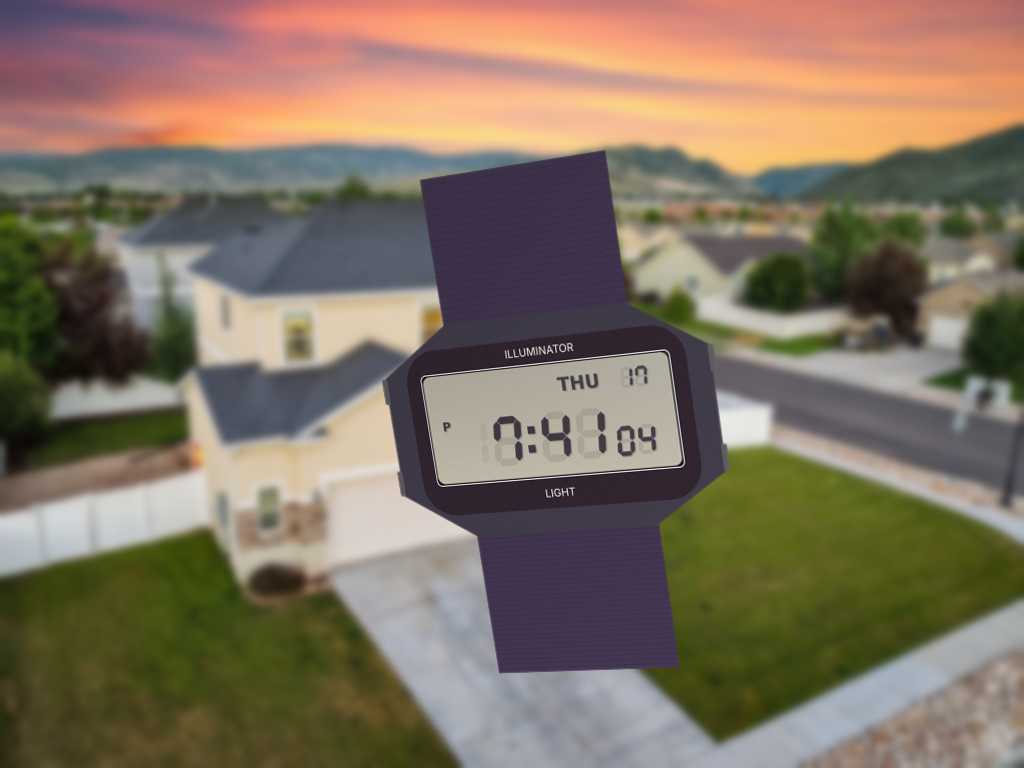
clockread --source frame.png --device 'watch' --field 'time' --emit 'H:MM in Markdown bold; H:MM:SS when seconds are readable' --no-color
**7:41:04**
